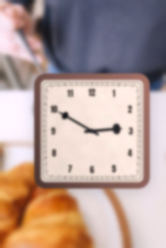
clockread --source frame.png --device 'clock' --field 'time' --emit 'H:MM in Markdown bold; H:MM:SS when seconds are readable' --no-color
**2:50**
